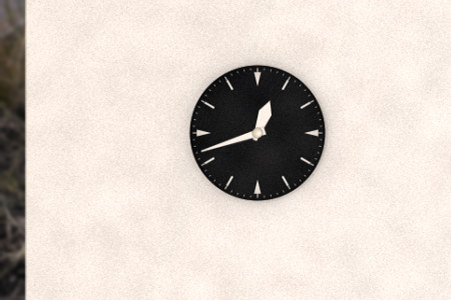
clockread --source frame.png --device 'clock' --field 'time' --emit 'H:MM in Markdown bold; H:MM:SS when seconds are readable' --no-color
**12:42**
